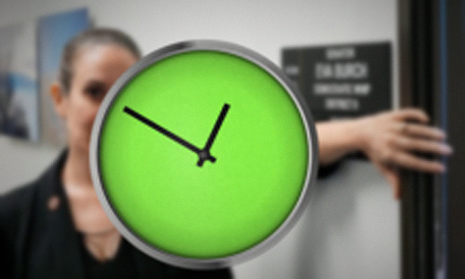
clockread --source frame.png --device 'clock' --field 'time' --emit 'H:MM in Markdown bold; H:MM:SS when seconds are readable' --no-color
**12:50**
